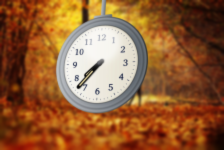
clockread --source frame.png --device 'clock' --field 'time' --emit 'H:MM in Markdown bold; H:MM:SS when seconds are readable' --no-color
**7:37**
